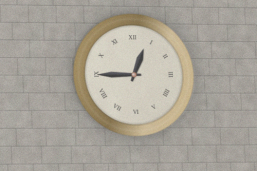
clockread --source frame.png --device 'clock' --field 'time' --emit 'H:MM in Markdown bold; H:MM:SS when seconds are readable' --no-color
**12:45**
